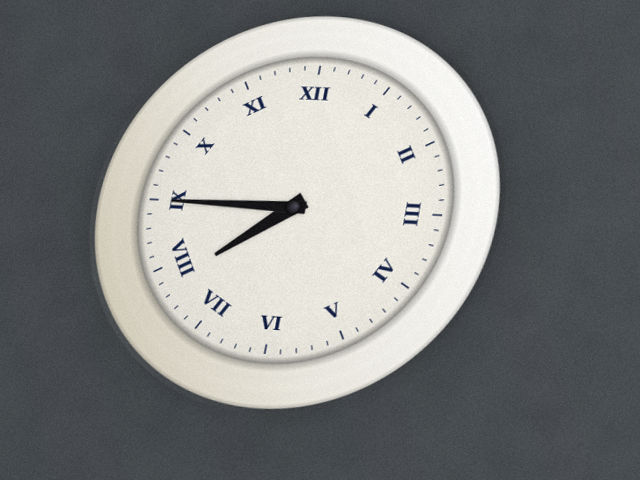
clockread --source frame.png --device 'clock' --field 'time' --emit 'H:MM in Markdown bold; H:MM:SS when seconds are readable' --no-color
**7:45**
